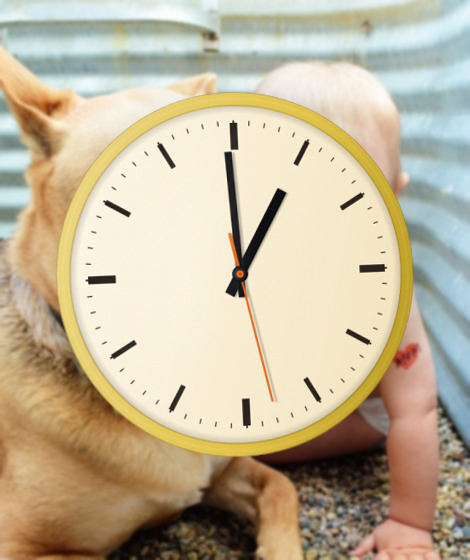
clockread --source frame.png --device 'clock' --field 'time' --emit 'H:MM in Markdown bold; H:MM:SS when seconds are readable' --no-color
**12:59:28**
